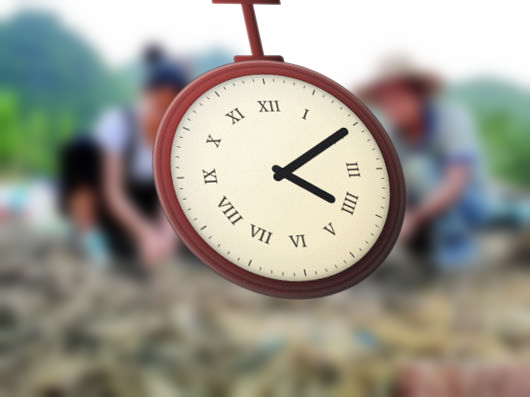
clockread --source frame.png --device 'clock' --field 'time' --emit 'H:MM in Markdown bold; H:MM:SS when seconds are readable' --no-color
**4:10**
